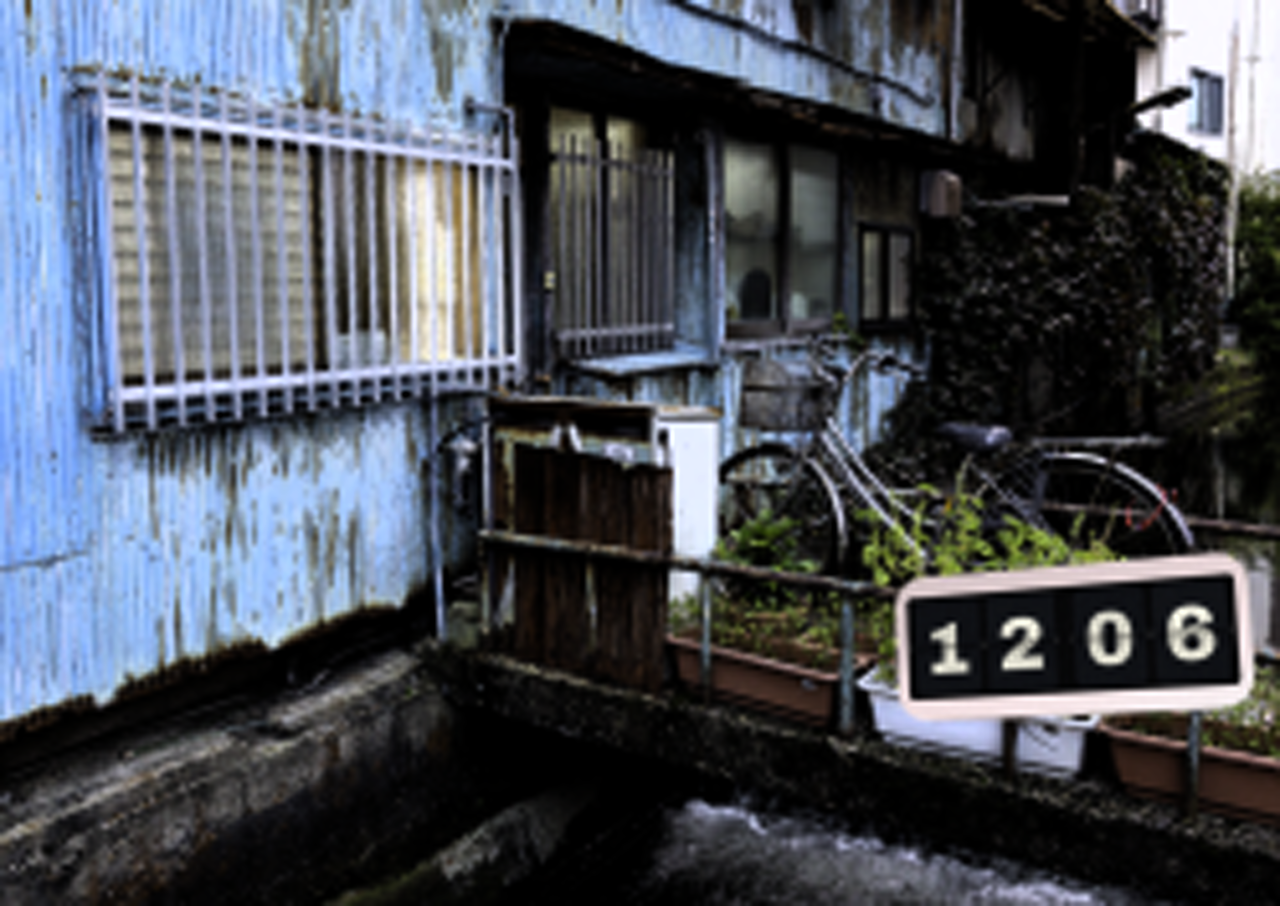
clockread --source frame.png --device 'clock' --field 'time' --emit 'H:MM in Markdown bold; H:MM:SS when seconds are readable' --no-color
**12:06**
